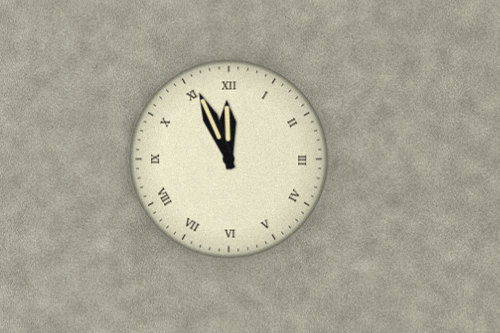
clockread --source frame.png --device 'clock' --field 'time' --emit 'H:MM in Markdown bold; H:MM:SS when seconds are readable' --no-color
**11:56**
